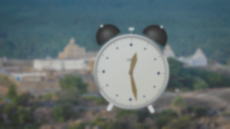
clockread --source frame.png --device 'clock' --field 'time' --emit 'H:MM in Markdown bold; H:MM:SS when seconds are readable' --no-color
**12:28**
